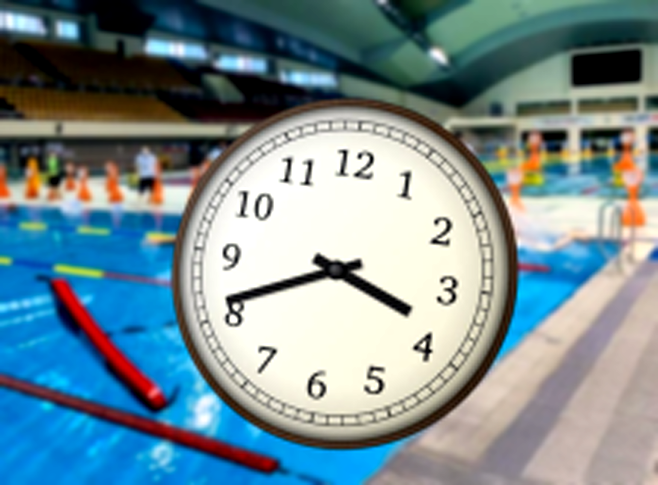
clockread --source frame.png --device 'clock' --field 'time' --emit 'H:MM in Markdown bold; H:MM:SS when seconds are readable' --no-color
**3:41**
